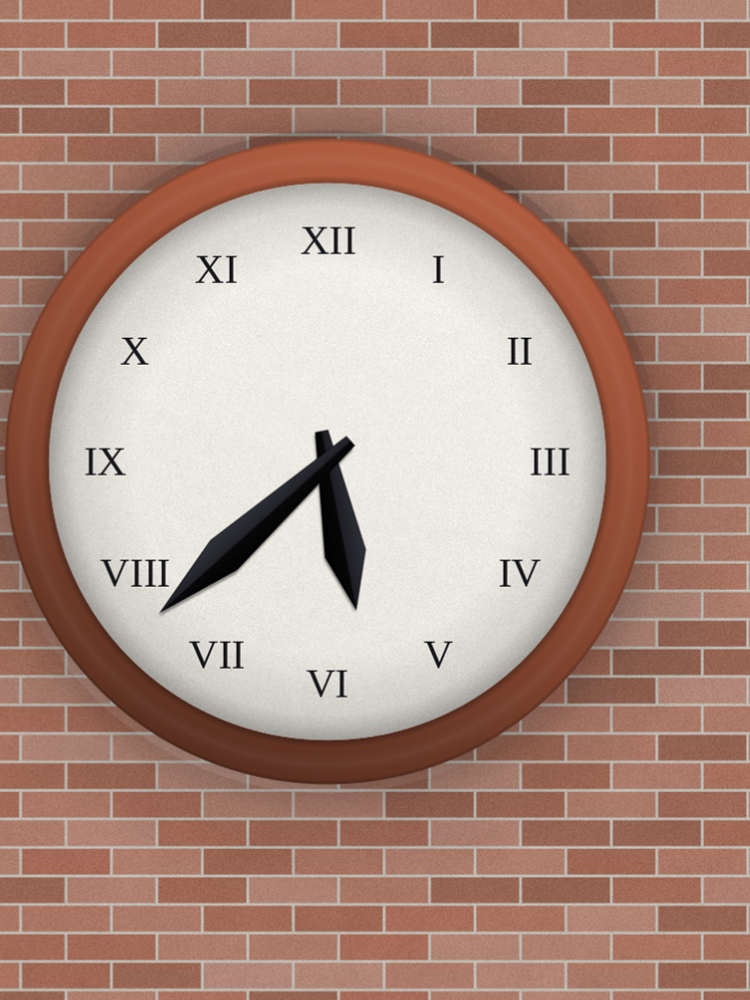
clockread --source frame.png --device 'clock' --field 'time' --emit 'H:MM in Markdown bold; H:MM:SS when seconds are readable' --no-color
**5:38**
